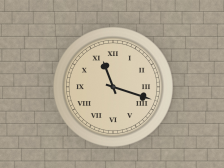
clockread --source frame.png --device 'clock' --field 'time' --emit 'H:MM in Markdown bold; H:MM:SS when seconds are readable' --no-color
**11:18**
